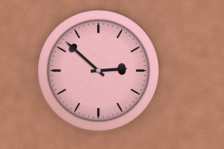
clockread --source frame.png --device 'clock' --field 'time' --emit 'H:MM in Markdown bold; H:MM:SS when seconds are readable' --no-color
**2:52**
